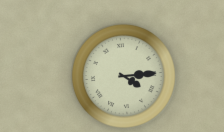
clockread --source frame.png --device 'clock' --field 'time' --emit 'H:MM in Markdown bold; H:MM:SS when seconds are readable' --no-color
**4:15**
